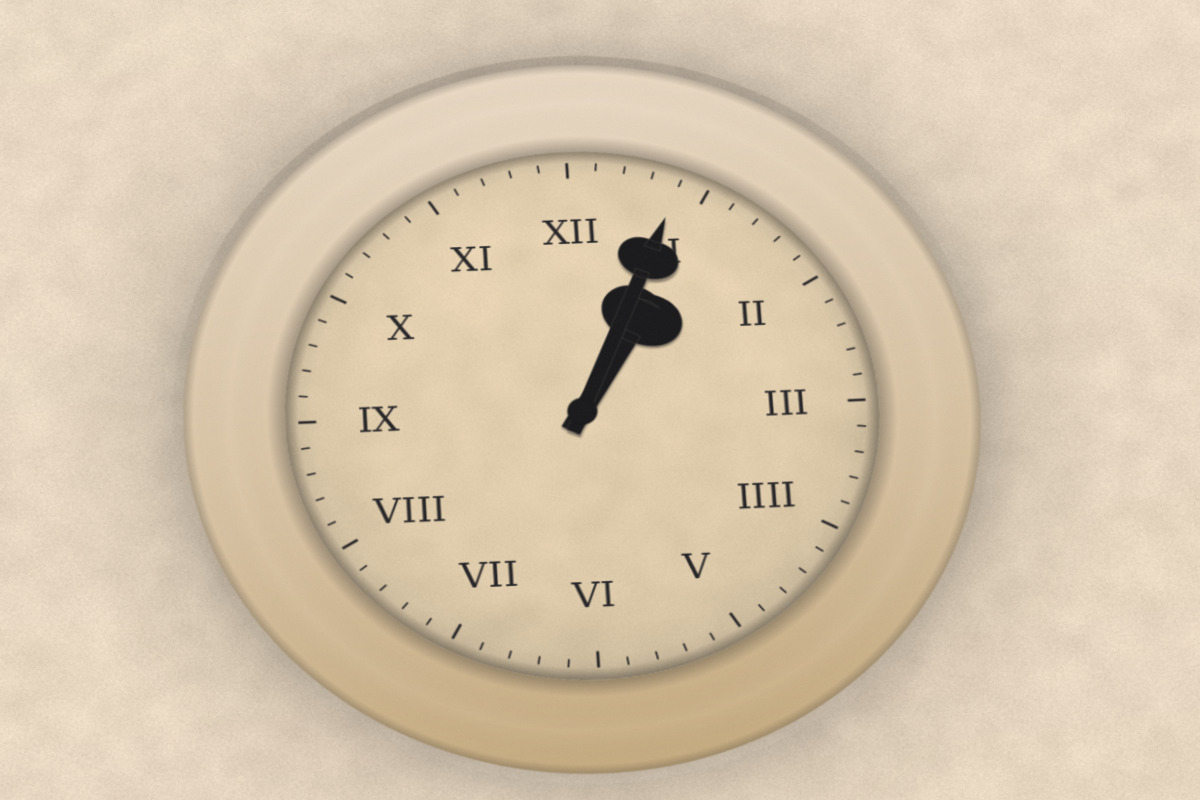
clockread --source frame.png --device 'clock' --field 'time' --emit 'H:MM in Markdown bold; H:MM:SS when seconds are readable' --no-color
**1:04**
